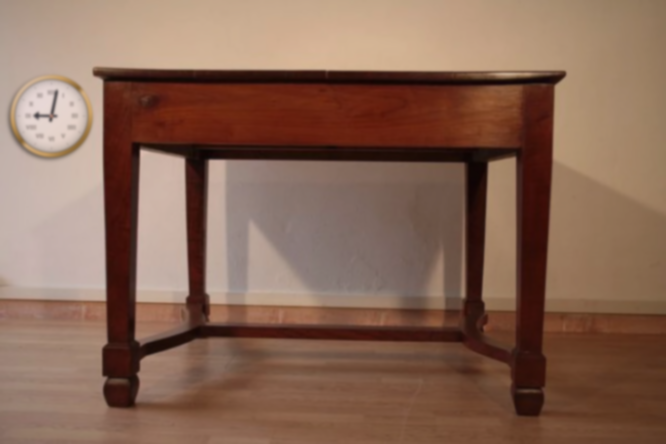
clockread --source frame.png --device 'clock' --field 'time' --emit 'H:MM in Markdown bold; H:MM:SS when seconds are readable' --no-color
**9:02**
